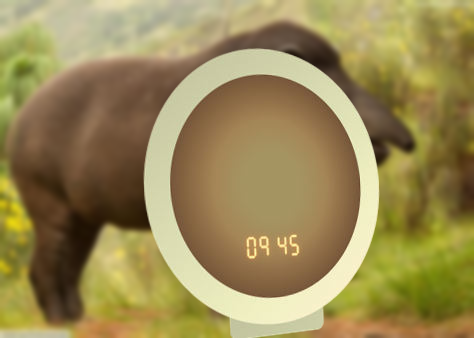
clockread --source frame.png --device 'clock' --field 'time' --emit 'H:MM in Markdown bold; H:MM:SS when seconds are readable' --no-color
**9:45**
